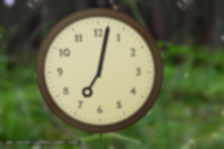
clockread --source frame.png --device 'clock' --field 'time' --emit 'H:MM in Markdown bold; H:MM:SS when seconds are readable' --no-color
**7:02**
